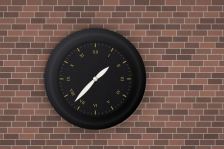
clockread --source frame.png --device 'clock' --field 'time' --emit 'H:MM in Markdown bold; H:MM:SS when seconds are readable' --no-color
**1:37**
